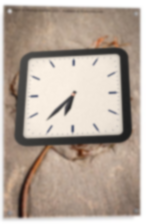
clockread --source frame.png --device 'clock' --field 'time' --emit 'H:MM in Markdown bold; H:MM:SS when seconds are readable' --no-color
**6:37**
